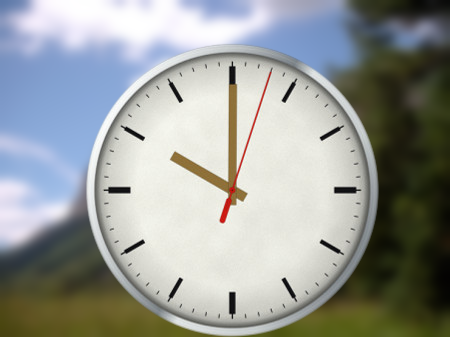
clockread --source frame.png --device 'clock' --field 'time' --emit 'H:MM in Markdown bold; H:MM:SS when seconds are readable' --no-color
**10:00:03**
